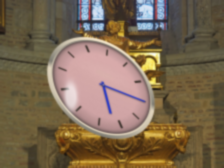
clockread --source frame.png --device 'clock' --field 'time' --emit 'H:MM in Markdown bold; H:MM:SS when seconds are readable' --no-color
**6:20**
